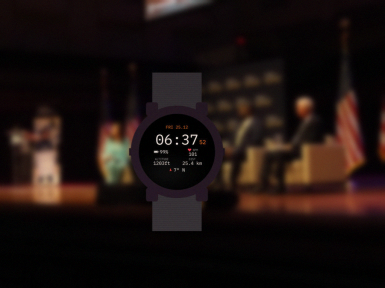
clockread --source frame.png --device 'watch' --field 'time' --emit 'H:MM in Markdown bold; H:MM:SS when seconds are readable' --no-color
**6:37**
